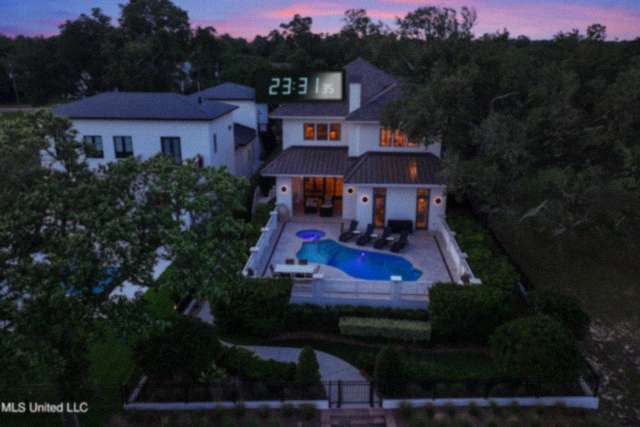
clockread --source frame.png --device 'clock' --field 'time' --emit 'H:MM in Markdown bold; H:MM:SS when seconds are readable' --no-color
**23:31**
